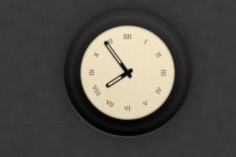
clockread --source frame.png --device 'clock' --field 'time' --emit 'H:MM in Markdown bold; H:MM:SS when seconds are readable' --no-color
**7:54**
